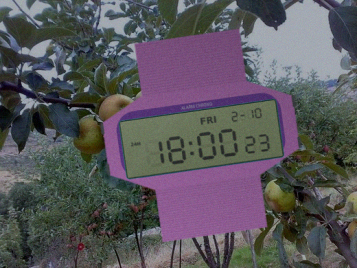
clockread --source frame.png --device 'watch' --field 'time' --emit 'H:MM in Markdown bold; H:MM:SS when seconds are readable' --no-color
**18:00:23**
